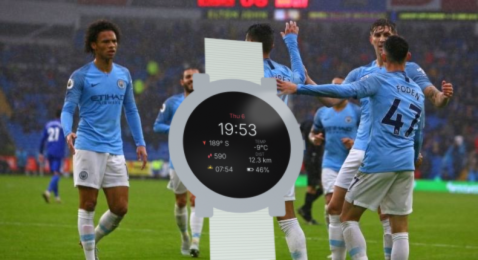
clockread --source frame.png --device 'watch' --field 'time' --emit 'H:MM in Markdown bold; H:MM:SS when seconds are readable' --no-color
**19:53**
